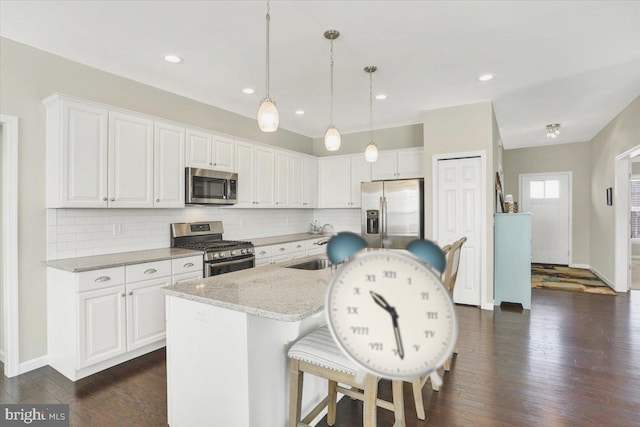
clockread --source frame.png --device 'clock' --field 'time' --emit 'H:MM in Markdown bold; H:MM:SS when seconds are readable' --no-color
**10:29**
